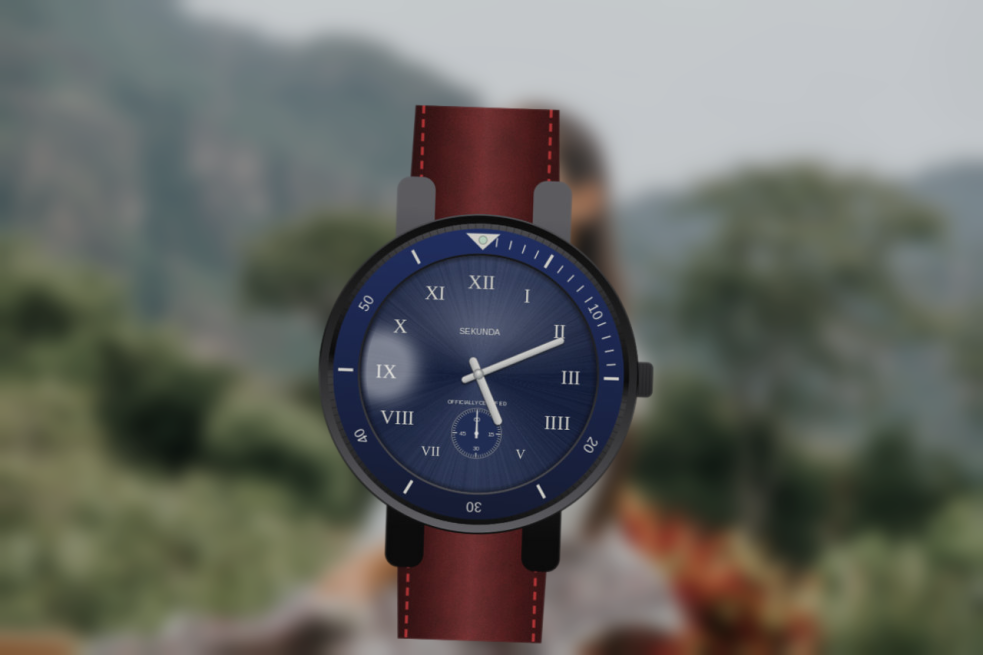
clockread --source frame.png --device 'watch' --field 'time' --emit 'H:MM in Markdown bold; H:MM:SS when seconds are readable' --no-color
**5:11**
